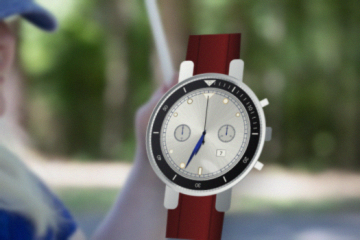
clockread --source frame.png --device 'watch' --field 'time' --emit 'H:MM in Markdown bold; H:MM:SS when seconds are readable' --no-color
**6:34**
